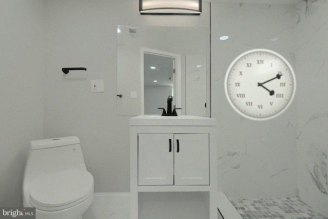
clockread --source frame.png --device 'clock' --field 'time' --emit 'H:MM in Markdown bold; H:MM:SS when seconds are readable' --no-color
**4:11**
